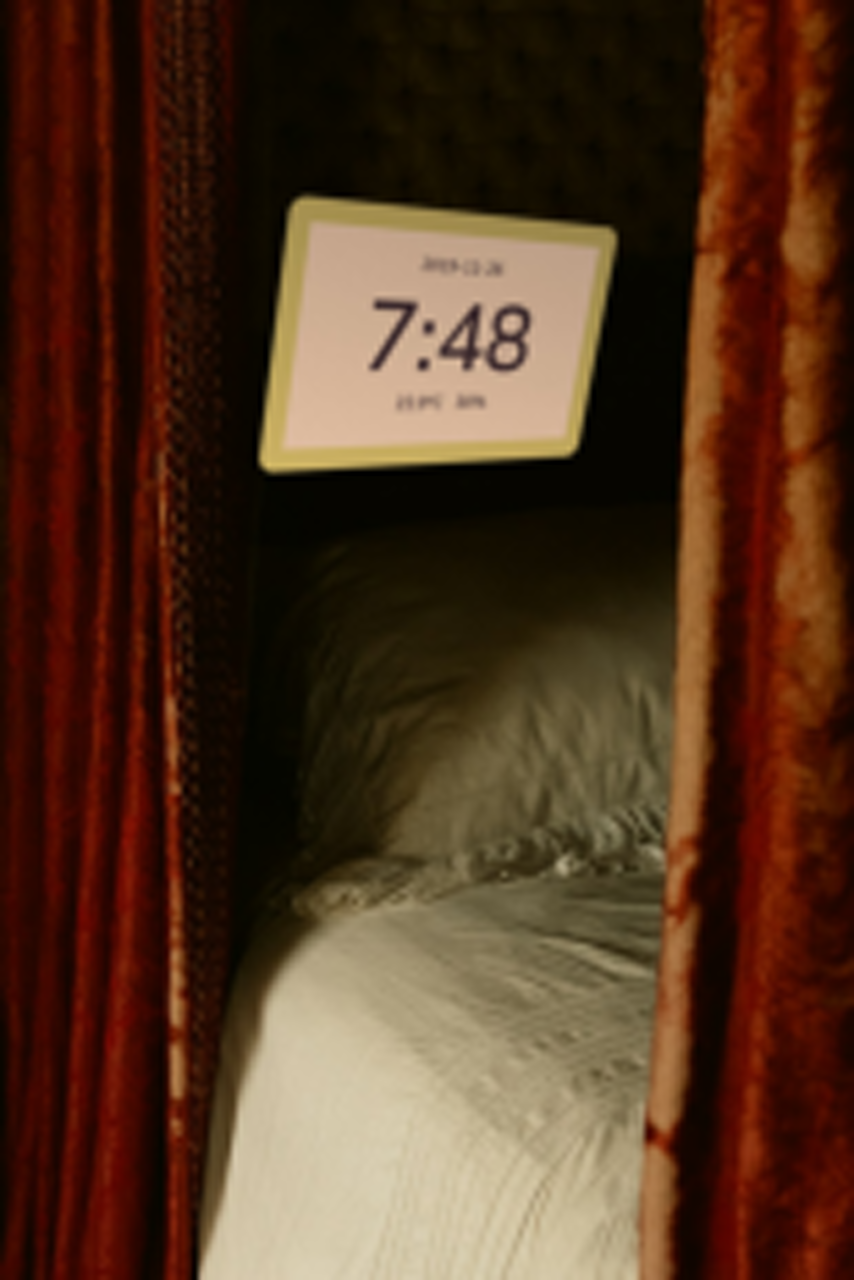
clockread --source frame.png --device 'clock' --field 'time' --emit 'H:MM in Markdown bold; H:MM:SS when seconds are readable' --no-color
**7:48**
